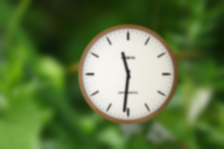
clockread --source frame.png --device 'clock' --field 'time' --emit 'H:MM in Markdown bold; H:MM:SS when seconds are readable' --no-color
**11:31**
